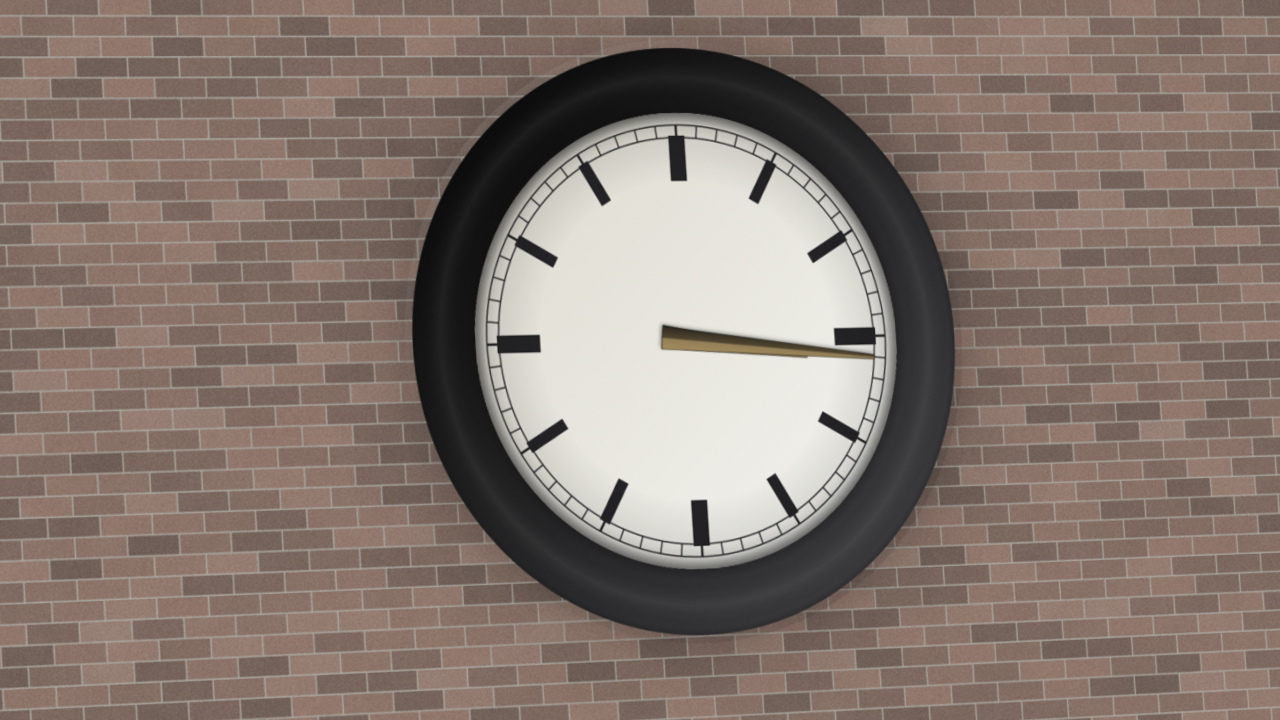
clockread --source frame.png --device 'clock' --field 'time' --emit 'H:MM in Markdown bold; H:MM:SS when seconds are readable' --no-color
**3:16**
